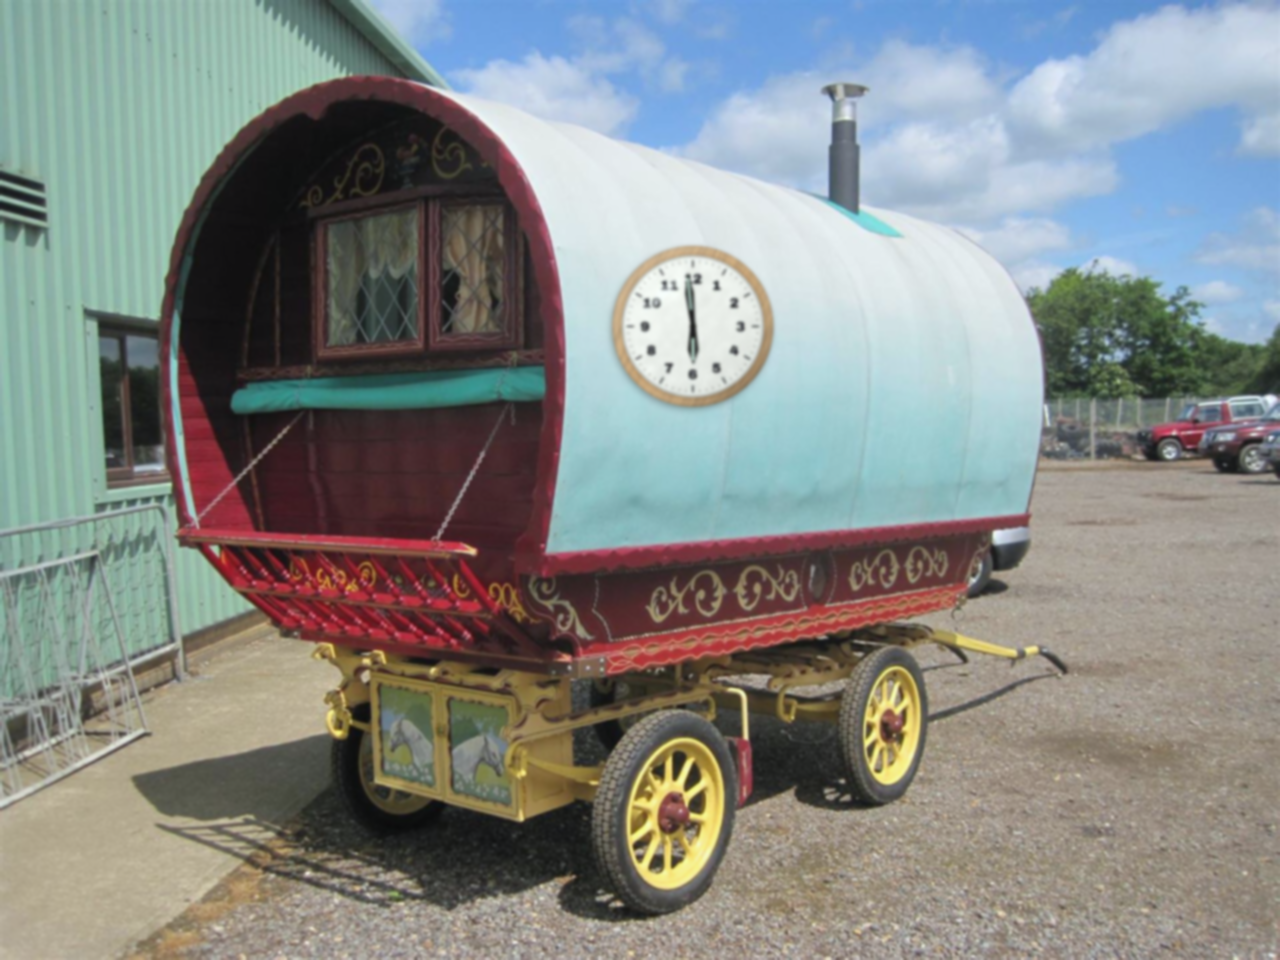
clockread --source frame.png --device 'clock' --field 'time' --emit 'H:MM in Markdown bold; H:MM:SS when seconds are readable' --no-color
**5:59**
